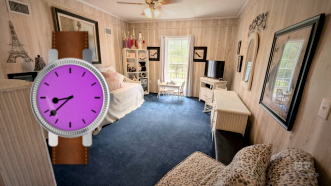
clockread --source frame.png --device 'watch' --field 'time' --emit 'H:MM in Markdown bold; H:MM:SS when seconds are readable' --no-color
**8:38**
